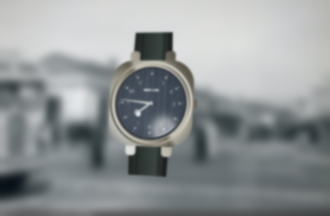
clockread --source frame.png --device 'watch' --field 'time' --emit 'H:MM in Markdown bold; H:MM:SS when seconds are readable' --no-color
**7:46**
